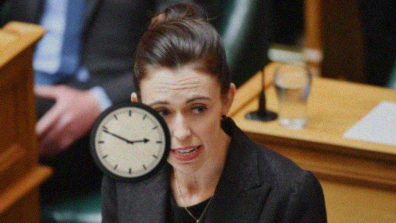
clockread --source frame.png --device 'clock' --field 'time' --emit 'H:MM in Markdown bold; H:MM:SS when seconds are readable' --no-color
**2:49**
